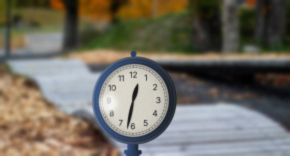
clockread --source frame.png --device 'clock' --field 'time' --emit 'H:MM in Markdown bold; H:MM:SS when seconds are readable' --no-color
**12:32**
